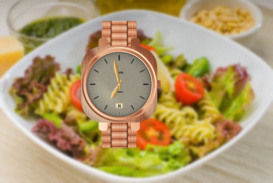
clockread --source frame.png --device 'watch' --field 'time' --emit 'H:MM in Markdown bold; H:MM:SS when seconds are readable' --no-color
**6:58**
